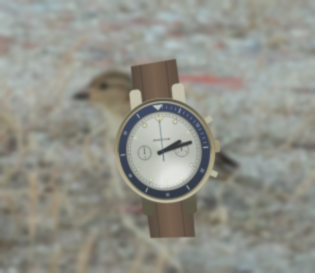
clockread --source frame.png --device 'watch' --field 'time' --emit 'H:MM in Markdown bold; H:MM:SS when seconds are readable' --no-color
**2:13**
